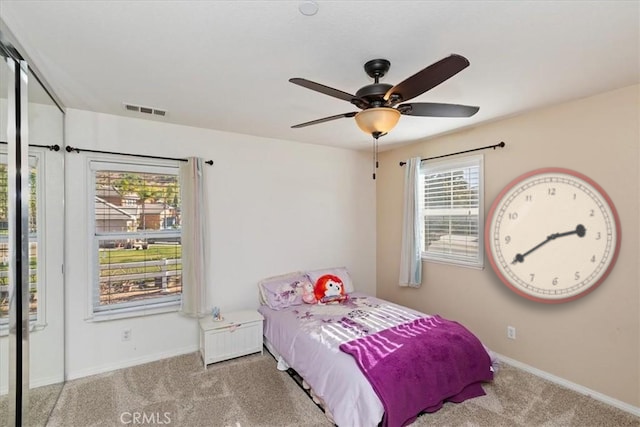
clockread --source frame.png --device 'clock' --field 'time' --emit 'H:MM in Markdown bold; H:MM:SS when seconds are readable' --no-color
**2:40**
